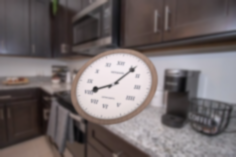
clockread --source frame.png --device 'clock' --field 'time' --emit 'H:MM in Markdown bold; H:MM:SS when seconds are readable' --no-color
**8:06**
